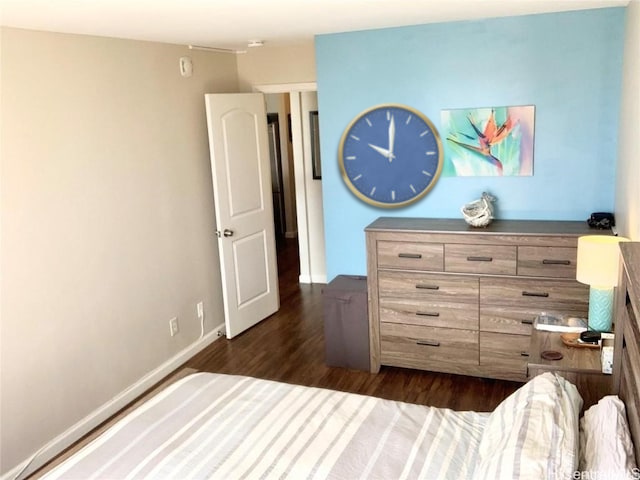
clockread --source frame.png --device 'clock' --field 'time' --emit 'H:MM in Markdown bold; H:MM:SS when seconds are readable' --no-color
**10:01**
